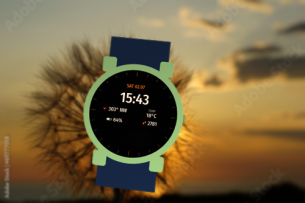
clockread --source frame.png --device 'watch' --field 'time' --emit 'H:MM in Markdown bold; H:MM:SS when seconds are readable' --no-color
**15:43**
